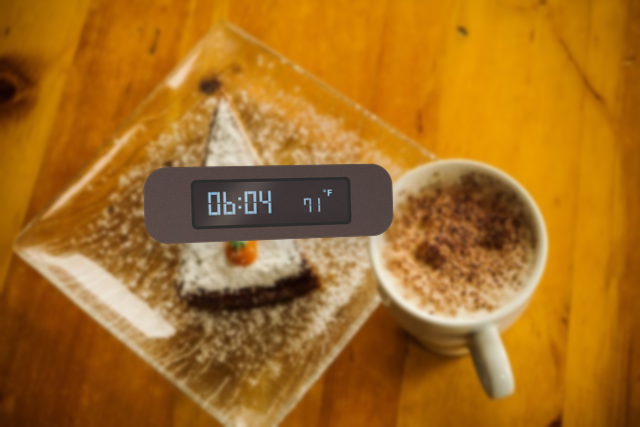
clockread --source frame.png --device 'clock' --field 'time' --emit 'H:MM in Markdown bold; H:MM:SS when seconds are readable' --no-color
**6:04**
